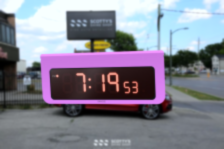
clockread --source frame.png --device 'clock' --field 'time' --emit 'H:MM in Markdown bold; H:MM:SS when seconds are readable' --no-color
**7:19:53**
